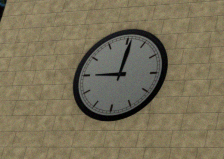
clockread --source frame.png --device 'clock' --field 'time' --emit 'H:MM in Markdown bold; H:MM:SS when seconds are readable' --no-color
**9:01**
